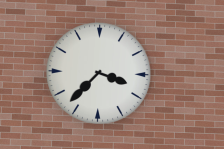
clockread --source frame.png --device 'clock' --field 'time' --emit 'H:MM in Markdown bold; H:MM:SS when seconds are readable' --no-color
**3:37**
